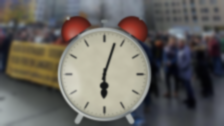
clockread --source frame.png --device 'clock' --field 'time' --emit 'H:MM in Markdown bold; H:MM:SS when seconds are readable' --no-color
**6:03**
